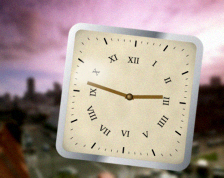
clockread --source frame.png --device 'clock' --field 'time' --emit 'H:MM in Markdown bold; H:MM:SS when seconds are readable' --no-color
**2:47**
